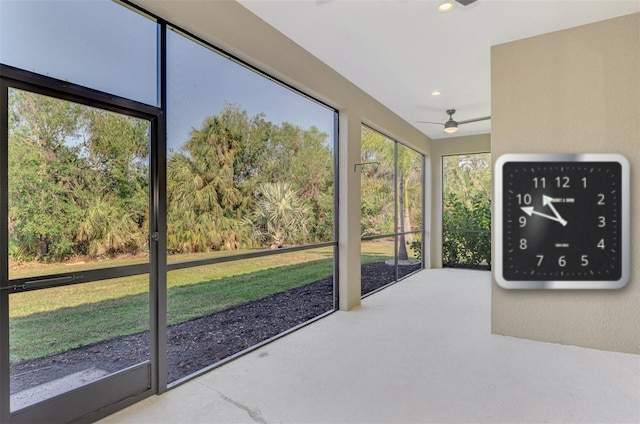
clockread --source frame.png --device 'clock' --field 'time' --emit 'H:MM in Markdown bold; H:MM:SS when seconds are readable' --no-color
**10:48**
